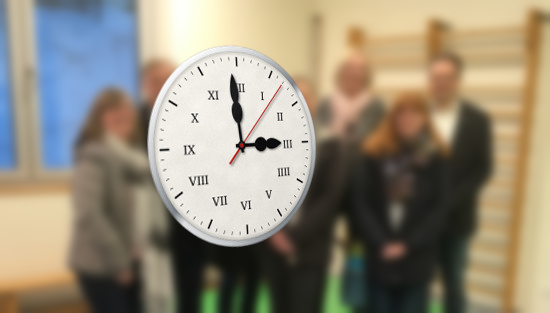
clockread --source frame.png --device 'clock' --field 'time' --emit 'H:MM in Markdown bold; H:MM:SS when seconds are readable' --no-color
**2:59:07**
